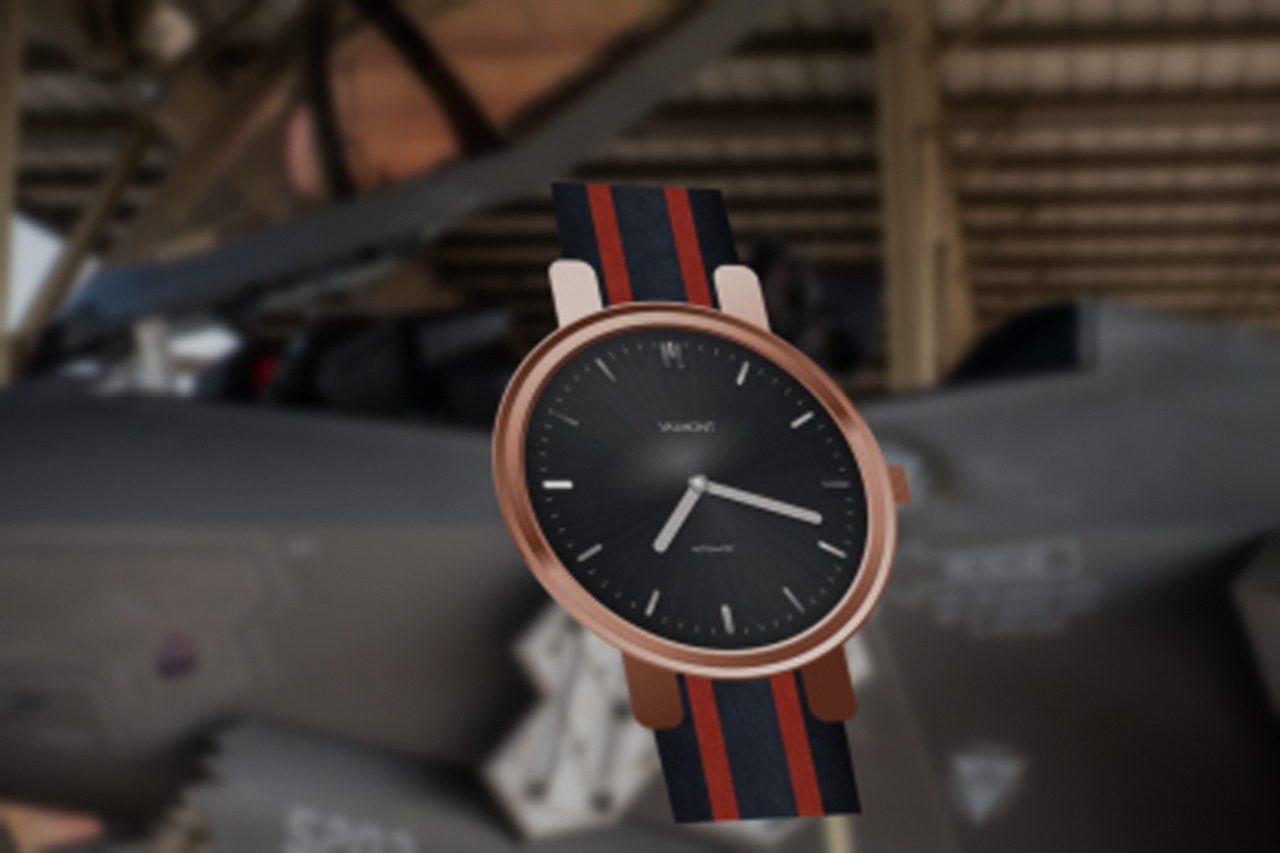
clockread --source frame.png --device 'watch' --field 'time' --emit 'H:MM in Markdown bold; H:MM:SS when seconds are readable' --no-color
**7:18**
